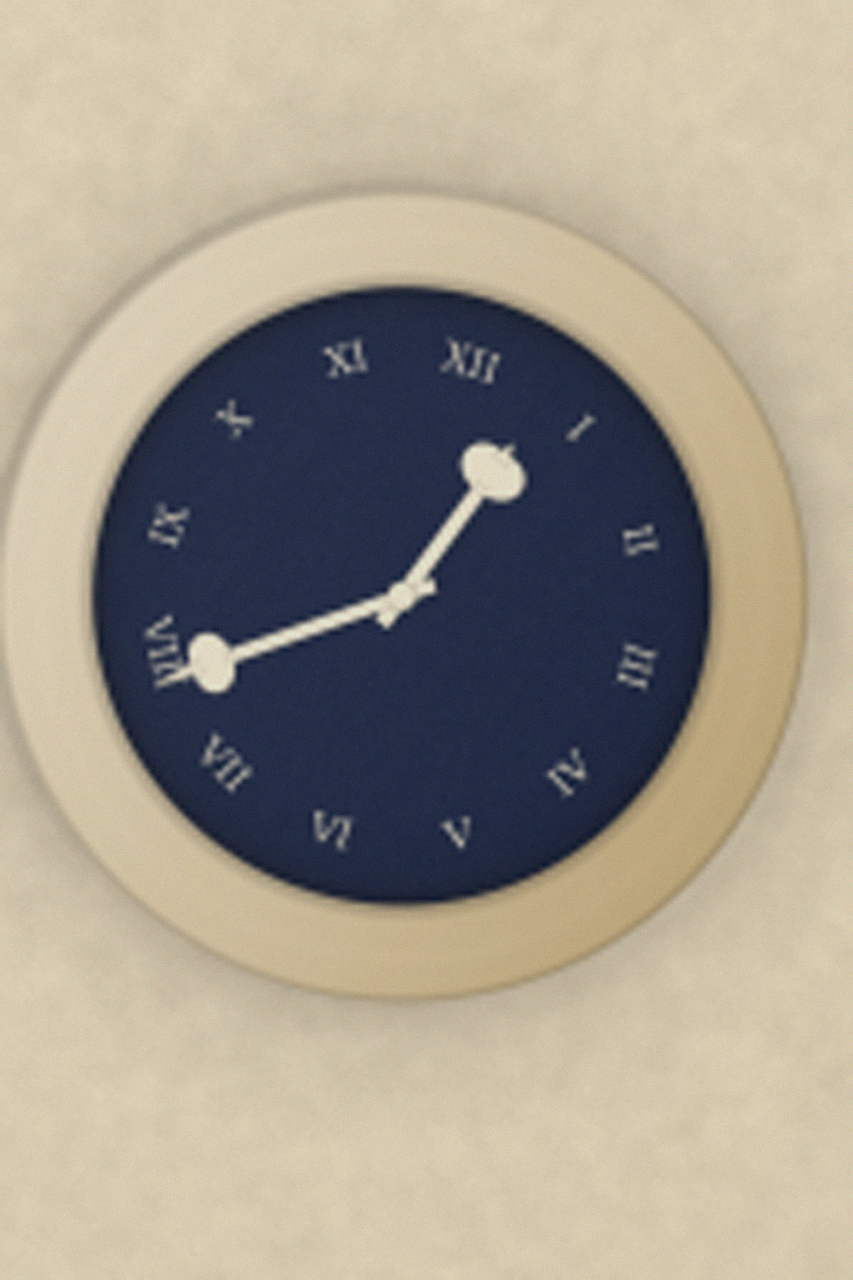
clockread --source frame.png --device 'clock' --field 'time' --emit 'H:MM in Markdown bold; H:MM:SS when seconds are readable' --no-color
**12:39**
